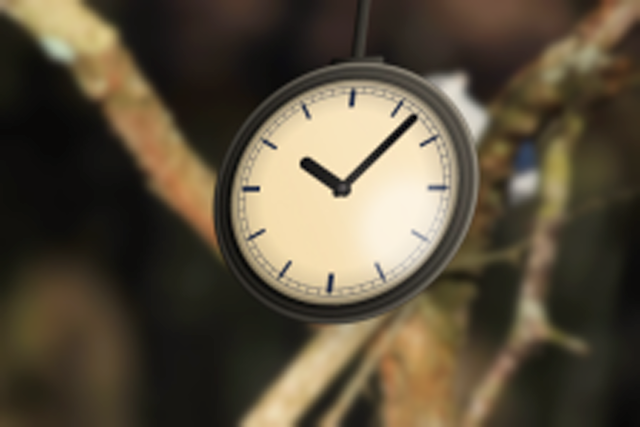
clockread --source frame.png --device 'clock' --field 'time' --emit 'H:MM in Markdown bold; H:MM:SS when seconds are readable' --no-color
**10:07**
